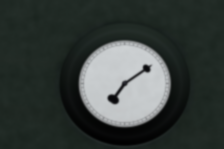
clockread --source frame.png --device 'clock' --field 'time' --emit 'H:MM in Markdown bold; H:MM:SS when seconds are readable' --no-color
**7:09**
